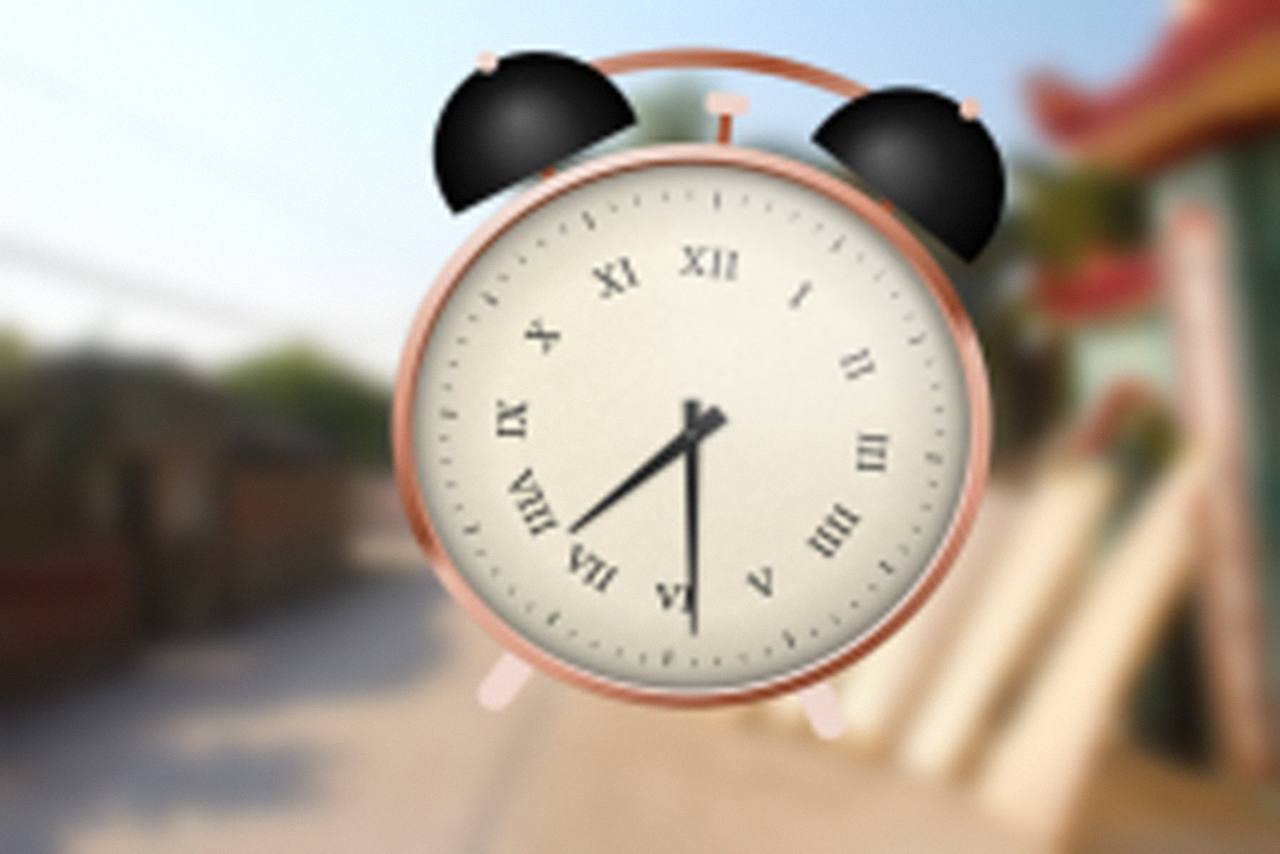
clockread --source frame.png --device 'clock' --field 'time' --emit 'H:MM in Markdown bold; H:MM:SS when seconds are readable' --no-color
**7:29**
